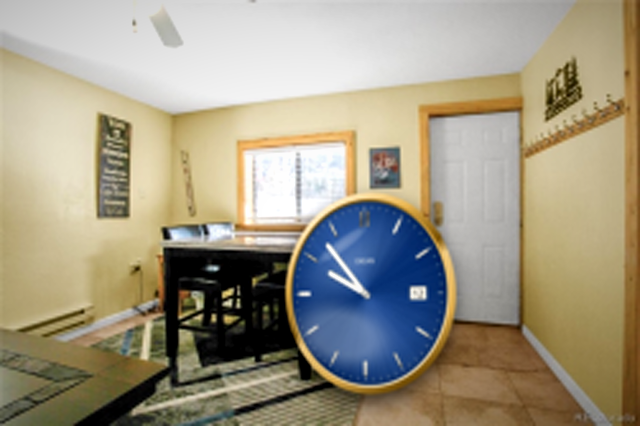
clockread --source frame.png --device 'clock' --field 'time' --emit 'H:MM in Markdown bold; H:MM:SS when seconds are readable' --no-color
**9:53**
